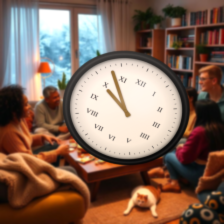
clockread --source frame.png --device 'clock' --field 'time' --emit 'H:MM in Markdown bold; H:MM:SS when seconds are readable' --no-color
**9:53**
